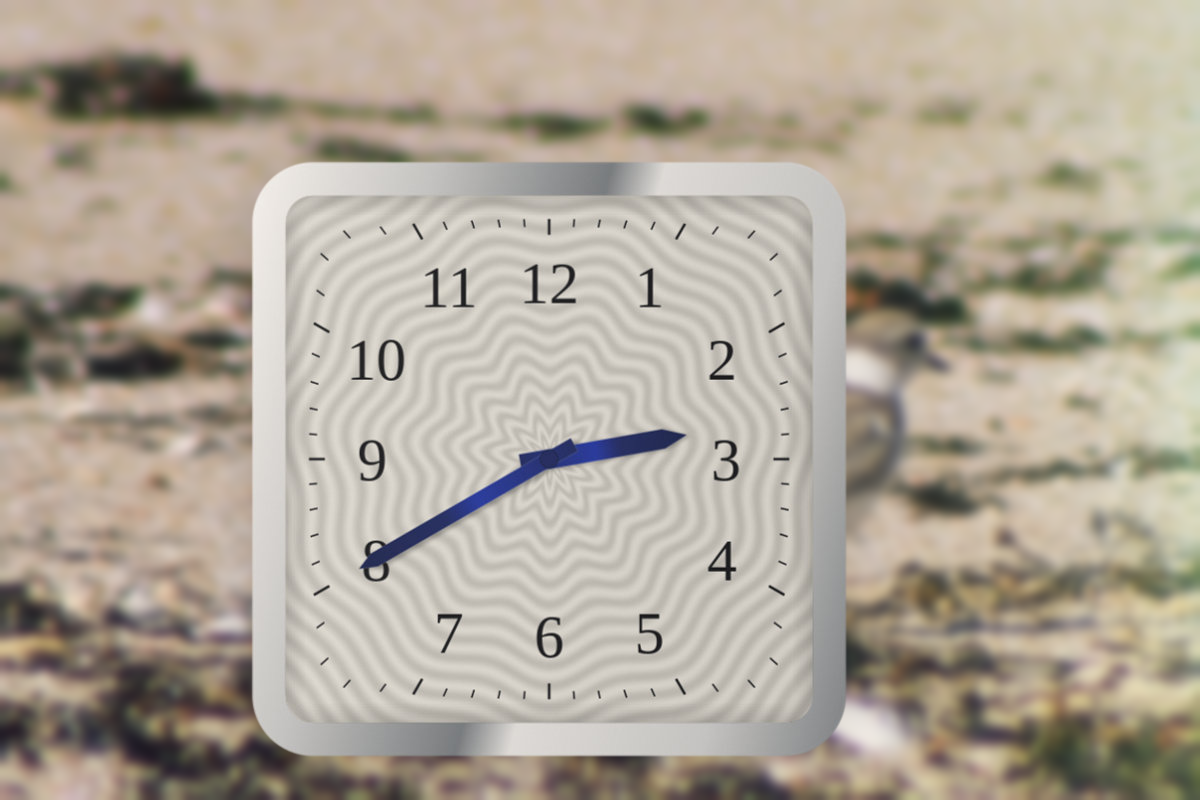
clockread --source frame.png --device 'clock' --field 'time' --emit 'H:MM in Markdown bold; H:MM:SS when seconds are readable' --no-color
**2:40**
